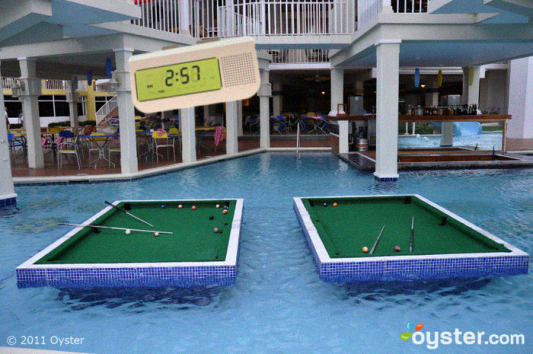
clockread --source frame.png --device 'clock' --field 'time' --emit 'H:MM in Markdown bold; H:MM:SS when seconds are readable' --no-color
**2:57**
